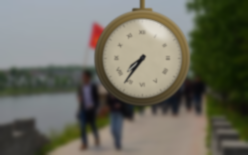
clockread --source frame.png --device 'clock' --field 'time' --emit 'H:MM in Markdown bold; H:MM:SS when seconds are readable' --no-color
**7:36**
